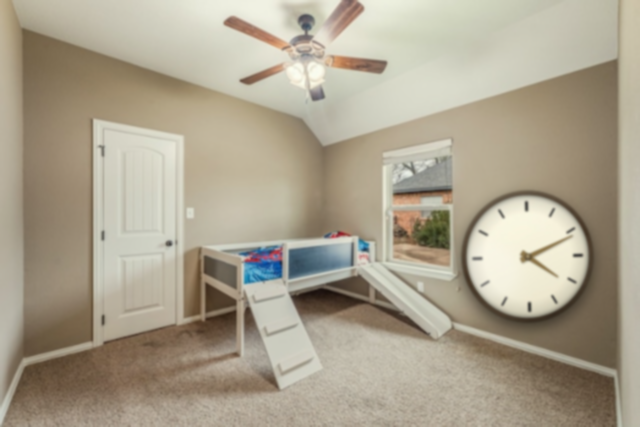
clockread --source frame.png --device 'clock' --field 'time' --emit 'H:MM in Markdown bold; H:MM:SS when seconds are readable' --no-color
**4:11**
